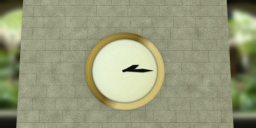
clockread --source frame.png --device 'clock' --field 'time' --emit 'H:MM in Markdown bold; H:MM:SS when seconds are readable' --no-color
**2:15**
